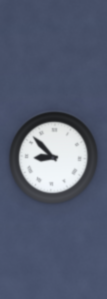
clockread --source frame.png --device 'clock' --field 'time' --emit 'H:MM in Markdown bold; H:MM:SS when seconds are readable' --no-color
**8:52**
